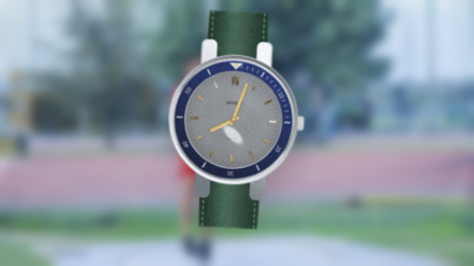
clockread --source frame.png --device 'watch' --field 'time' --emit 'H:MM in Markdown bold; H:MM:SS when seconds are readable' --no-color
**8:03**
